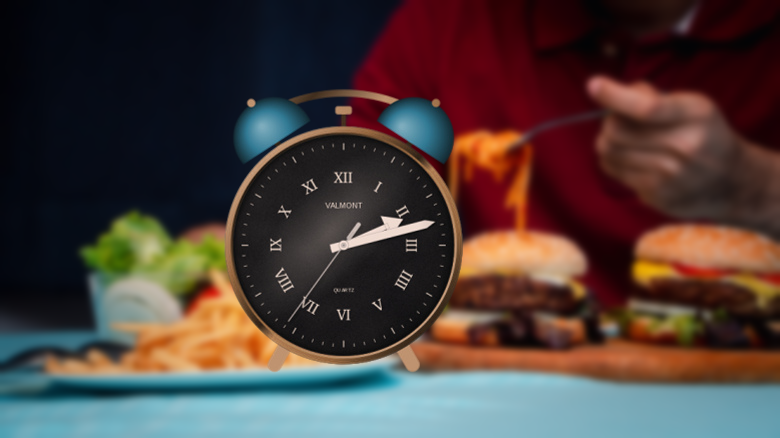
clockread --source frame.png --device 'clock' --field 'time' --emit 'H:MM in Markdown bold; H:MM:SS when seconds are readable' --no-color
**2:12:36**
